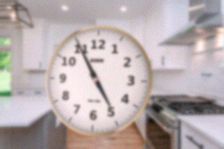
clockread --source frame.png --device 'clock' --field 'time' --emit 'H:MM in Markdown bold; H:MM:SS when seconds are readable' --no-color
**4:55**
